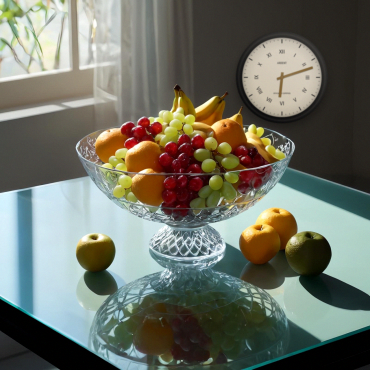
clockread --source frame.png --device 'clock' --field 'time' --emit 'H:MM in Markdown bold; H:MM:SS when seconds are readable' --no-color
**6:12**
